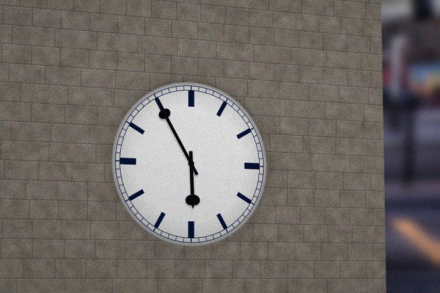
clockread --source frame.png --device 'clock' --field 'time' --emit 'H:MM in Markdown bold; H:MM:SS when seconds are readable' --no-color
**5:55**
